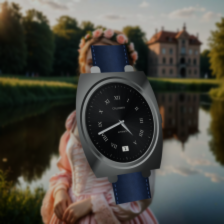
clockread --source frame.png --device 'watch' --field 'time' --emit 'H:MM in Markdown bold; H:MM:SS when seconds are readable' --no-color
**4:42**
